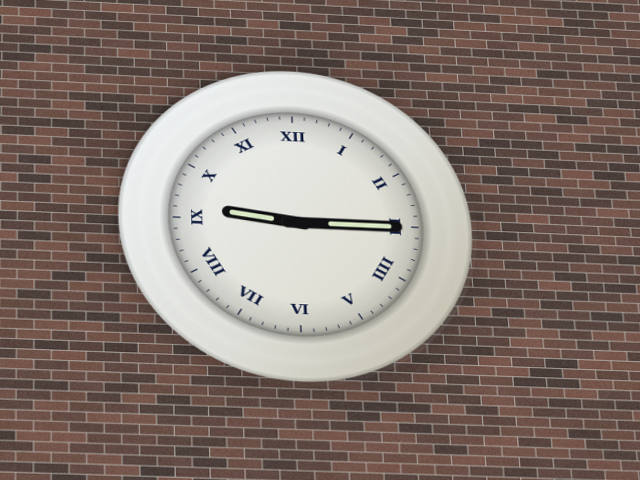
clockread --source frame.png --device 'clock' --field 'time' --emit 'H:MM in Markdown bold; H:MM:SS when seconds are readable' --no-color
**9:15**
